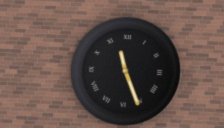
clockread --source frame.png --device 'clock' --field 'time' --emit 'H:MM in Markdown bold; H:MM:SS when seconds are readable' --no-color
**11:26**
